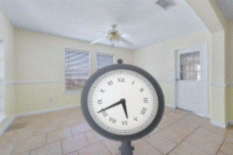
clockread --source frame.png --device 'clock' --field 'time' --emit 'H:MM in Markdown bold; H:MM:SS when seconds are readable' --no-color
**5:41**
